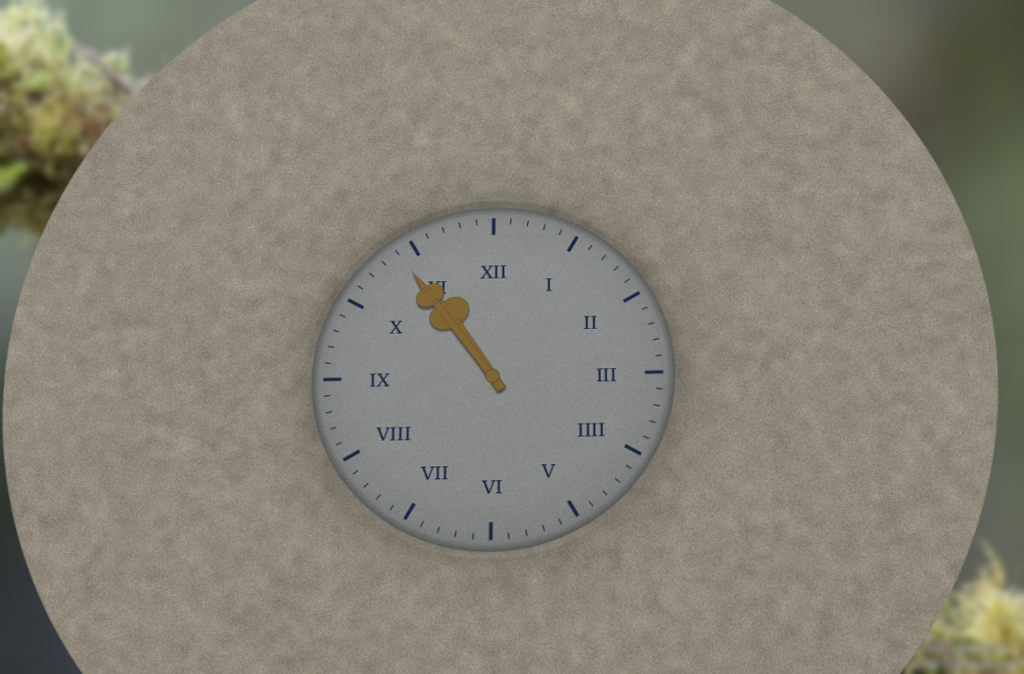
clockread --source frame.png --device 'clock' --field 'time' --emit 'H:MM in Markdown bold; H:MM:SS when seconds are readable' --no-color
**10:54**
